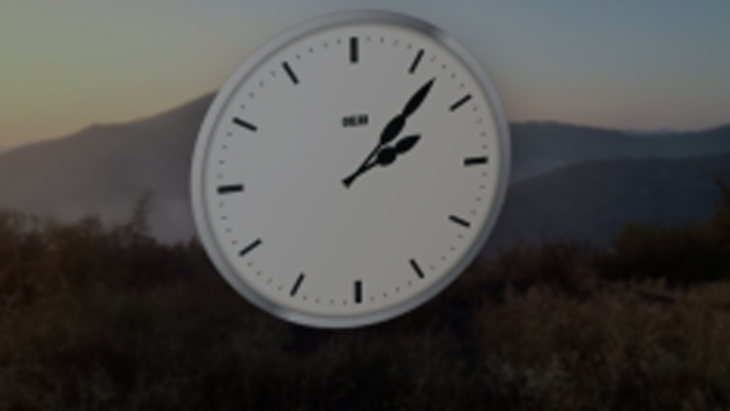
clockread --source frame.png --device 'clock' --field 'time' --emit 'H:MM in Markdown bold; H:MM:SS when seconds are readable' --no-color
**2:07**
